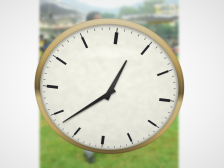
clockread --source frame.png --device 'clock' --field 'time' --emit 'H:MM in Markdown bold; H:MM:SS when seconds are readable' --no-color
**12:38**
